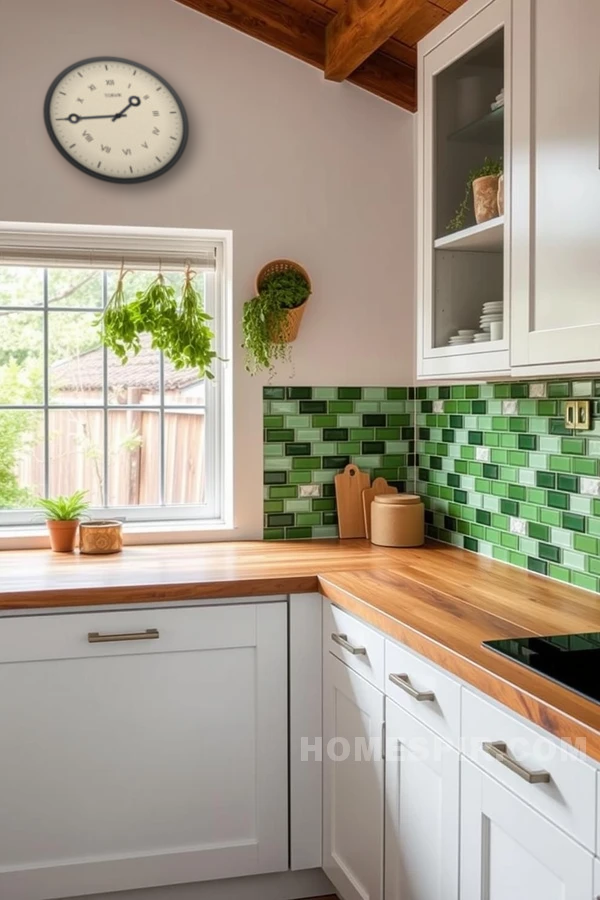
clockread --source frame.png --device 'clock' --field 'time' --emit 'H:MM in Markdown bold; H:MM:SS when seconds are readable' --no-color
**1:45**
